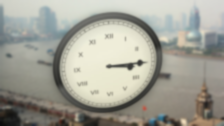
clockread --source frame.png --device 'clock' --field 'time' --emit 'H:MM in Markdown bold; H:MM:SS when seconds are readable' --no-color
**3:15**
